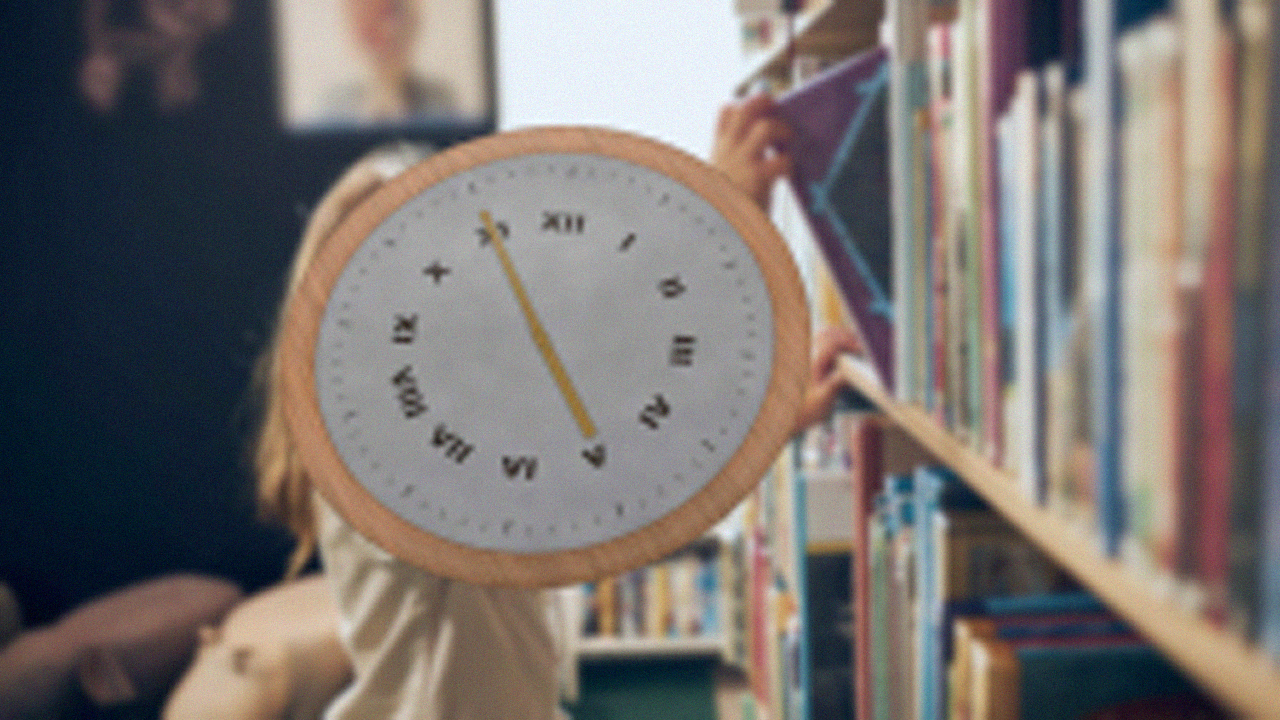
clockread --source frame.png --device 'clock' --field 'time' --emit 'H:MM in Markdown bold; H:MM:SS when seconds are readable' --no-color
**4:55**
